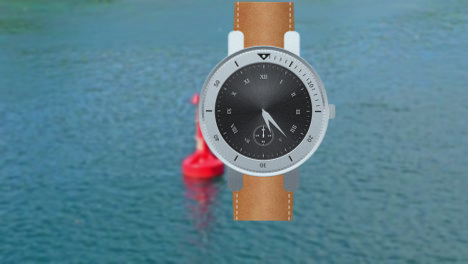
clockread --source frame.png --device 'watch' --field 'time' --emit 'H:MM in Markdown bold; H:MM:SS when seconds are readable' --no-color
**5:23**
